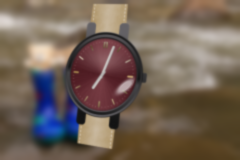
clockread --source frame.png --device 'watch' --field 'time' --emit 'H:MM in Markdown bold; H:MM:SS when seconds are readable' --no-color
**7:03**
